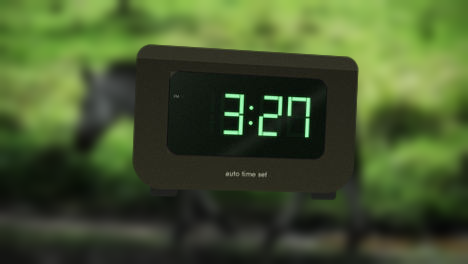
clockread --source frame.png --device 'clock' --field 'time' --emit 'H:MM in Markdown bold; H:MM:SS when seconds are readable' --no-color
**3:27**
